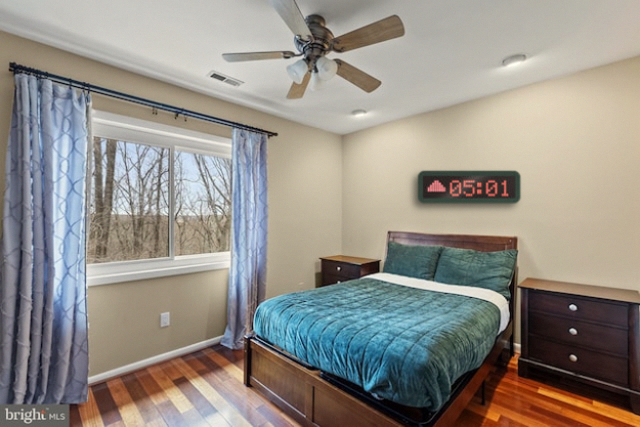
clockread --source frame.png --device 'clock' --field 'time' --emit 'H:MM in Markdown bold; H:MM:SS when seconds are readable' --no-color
**5:01**
